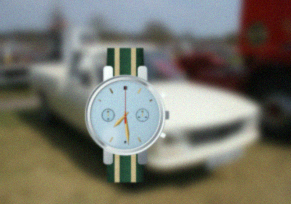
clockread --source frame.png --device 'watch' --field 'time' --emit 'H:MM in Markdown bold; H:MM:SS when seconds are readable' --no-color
**7:29**
